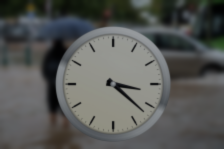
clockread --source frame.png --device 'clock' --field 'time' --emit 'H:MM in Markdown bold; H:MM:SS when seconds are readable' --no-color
**3:22**
